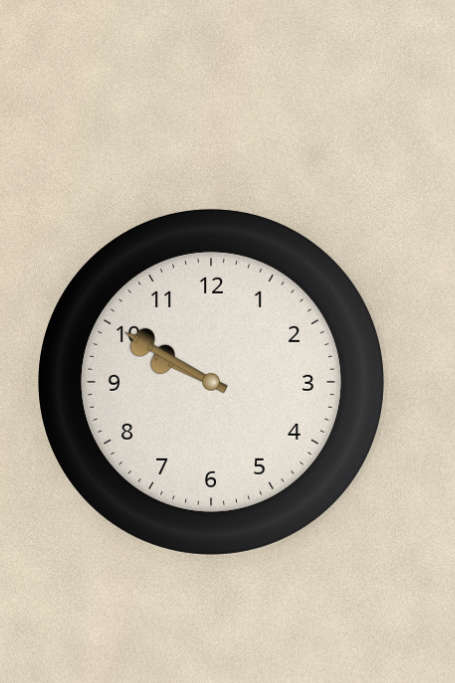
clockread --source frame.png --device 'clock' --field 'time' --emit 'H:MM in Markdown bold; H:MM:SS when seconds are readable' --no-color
**9:50**
